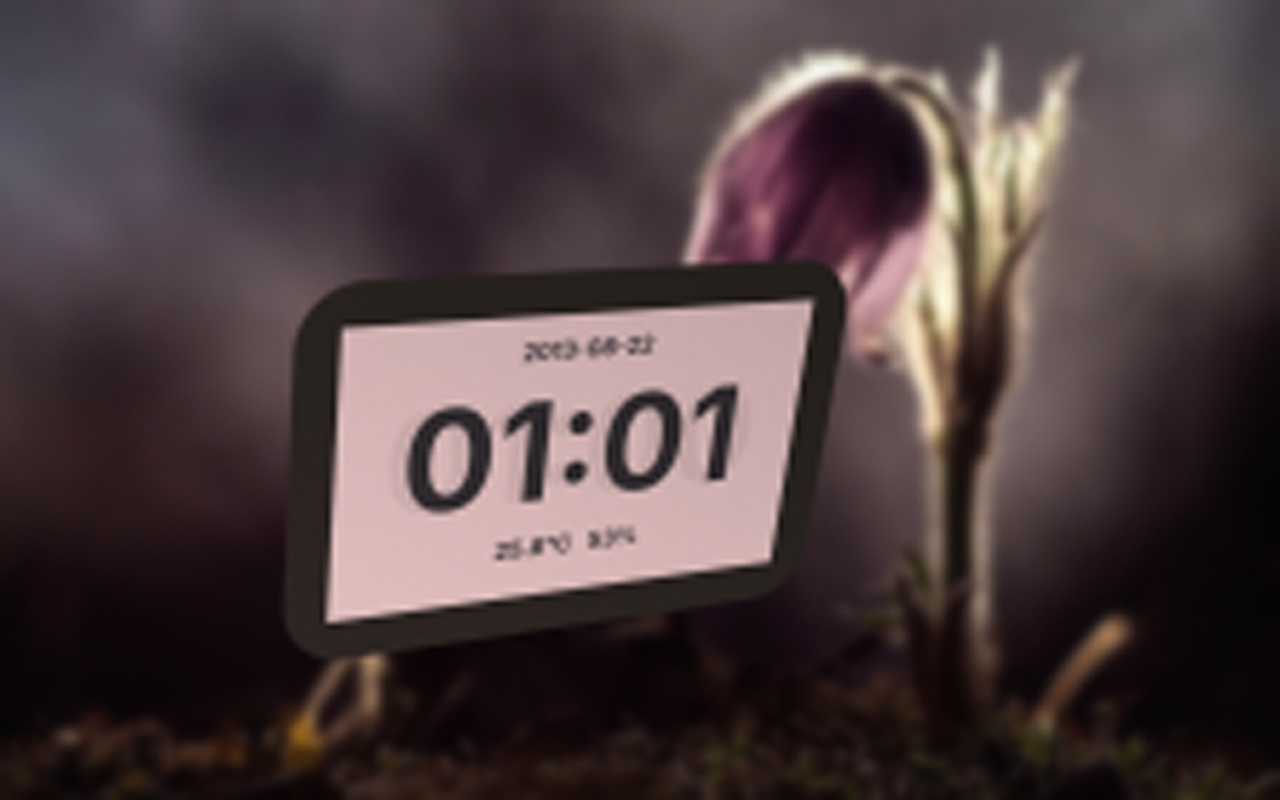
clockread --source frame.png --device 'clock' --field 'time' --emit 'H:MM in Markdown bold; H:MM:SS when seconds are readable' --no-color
**1:01**
